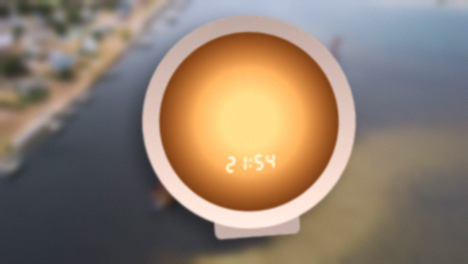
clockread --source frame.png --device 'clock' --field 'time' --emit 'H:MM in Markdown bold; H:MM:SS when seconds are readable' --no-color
**21:54**
